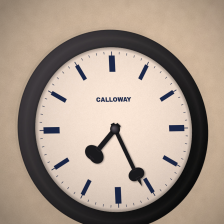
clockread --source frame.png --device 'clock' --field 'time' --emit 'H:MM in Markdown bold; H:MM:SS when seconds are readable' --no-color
**7:26**
